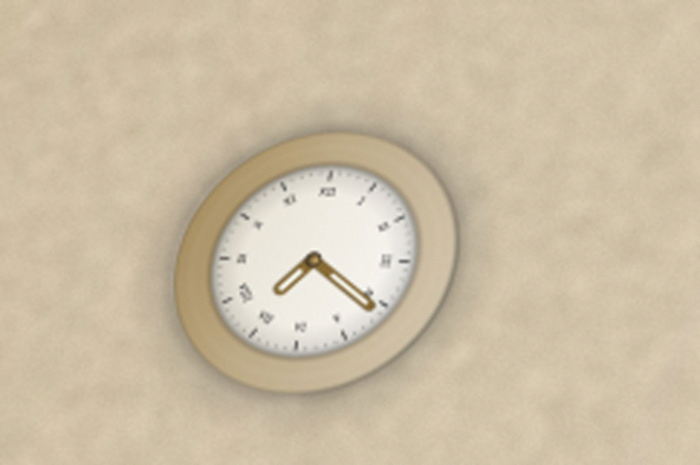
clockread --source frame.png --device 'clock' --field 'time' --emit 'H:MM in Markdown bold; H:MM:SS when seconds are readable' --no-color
**7:21**
